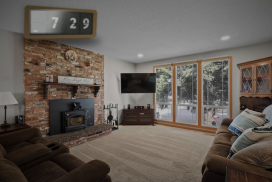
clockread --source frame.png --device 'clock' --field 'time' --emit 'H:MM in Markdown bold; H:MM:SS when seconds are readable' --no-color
**7:29**
